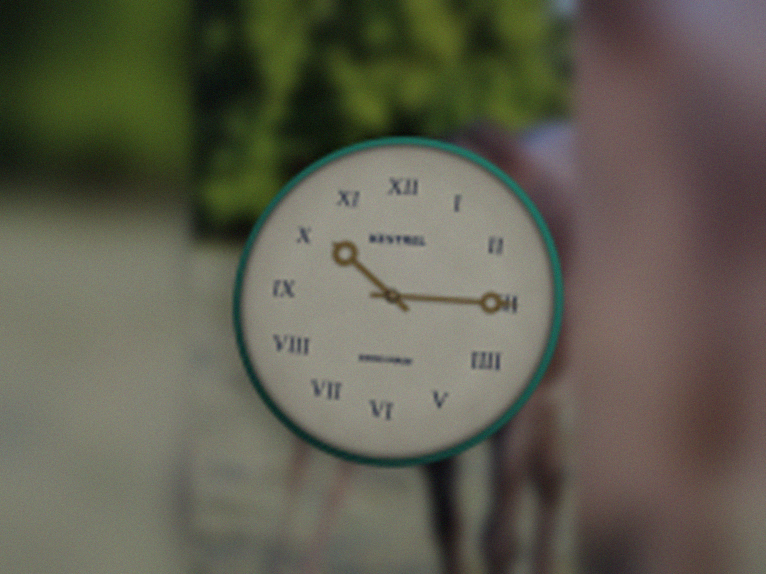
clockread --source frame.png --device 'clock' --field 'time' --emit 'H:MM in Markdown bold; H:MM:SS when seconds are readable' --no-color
**10:15**
